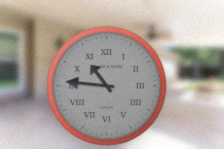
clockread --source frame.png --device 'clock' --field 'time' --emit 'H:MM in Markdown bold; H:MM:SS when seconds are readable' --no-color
**10:46**
